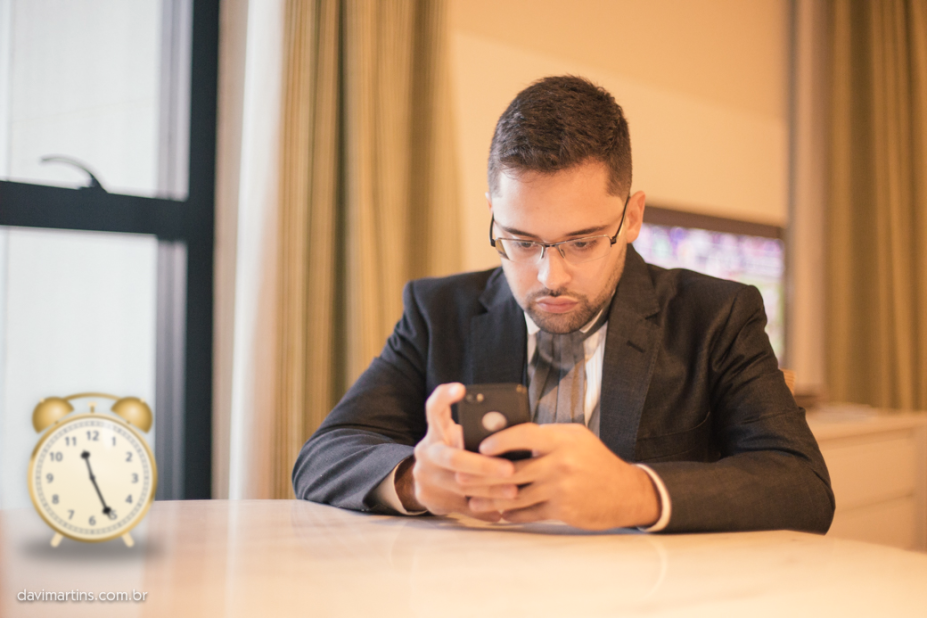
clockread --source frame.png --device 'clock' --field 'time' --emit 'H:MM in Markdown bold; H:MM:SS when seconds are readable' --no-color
**11:26**
